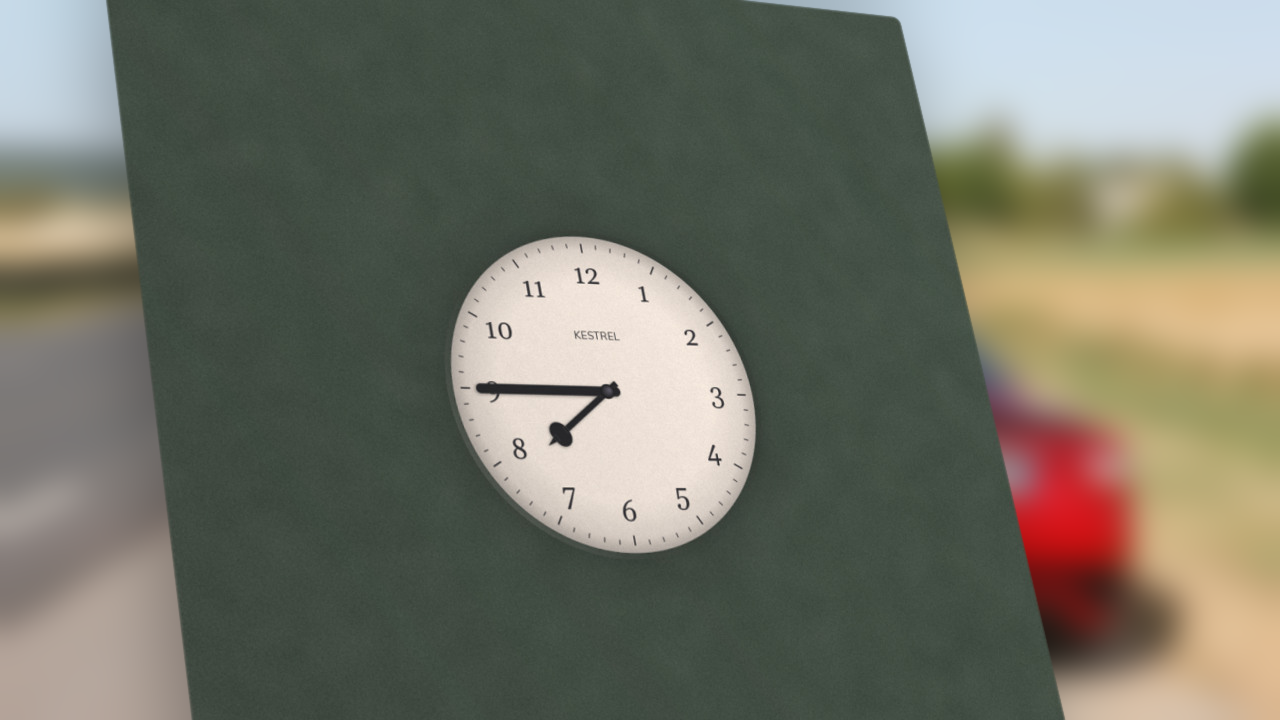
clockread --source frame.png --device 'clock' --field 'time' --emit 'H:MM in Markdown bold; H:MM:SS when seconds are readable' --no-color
**7:45**
